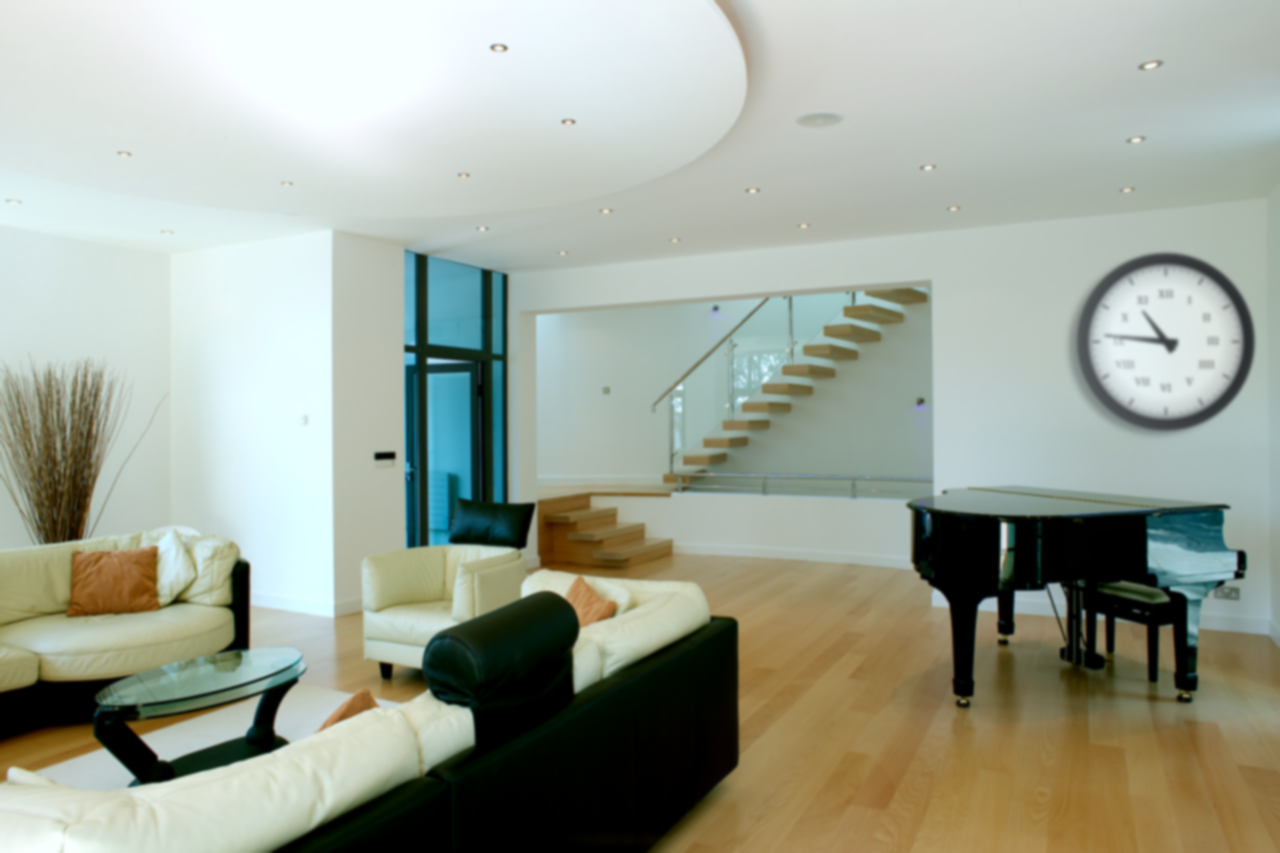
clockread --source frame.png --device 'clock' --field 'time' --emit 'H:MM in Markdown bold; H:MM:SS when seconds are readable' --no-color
**10:46**
